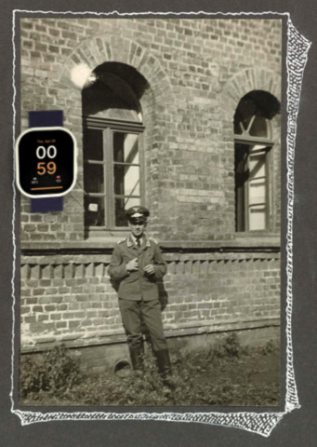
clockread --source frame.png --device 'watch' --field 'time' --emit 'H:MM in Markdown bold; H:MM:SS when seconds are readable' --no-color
**0:59**
